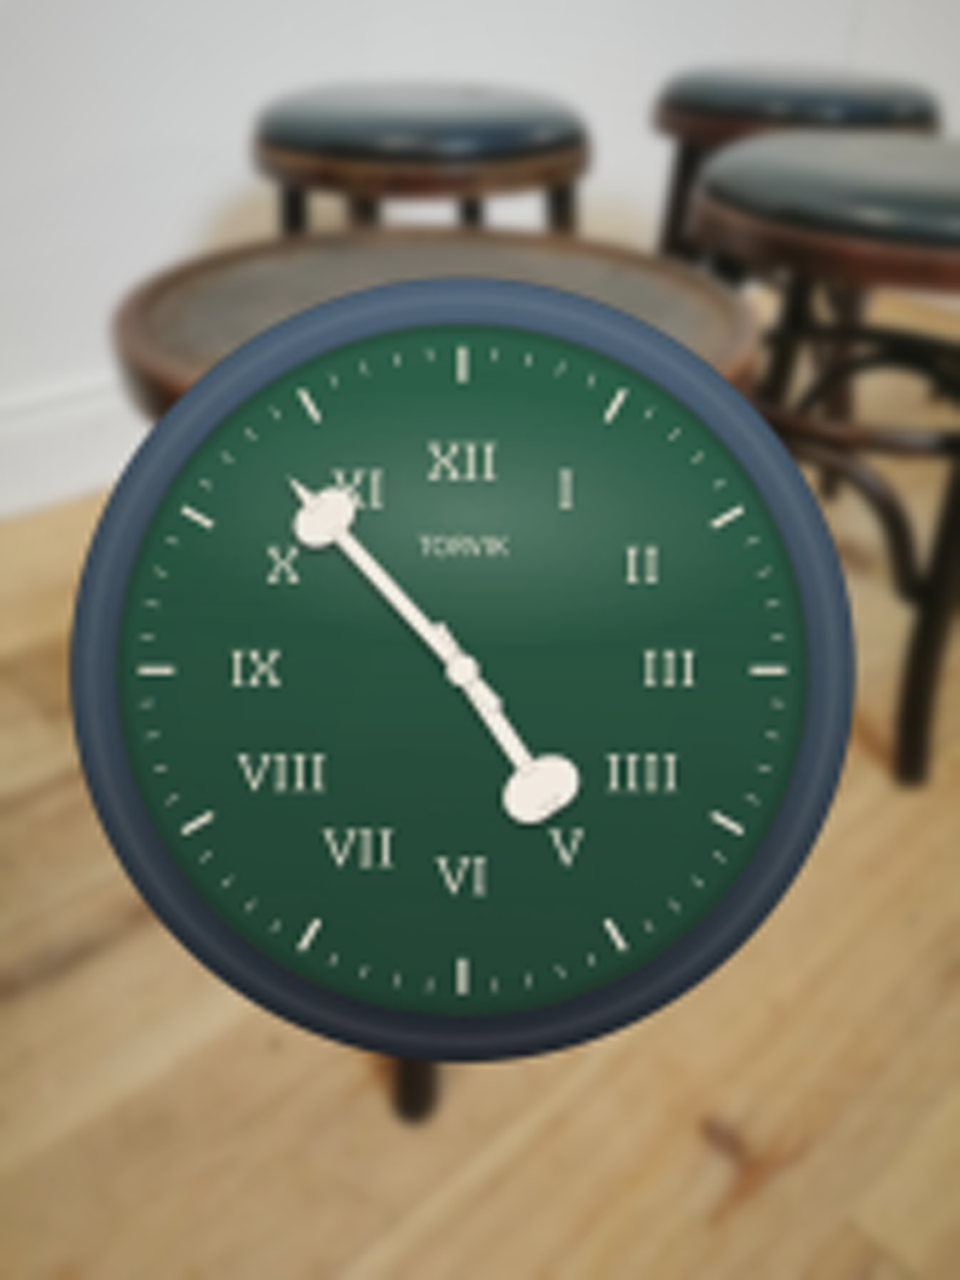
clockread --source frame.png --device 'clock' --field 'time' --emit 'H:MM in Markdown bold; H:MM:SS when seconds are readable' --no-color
**4:53**
